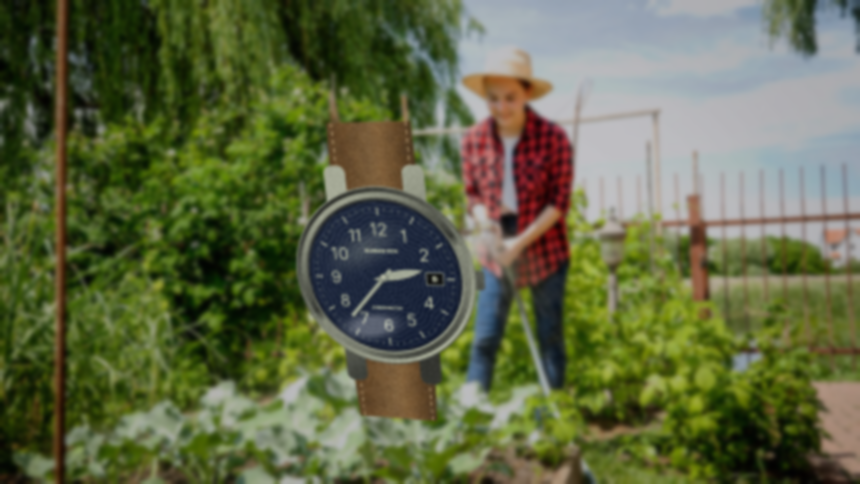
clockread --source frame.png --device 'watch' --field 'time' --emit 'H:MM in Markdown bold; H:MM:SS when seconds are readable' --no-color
**2:37**
